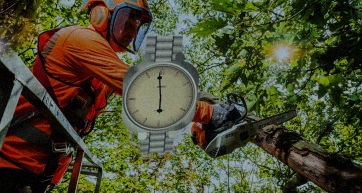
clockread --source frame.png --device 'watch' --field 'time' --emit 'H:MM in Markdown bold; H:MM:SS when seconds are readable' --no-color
**5:59**
